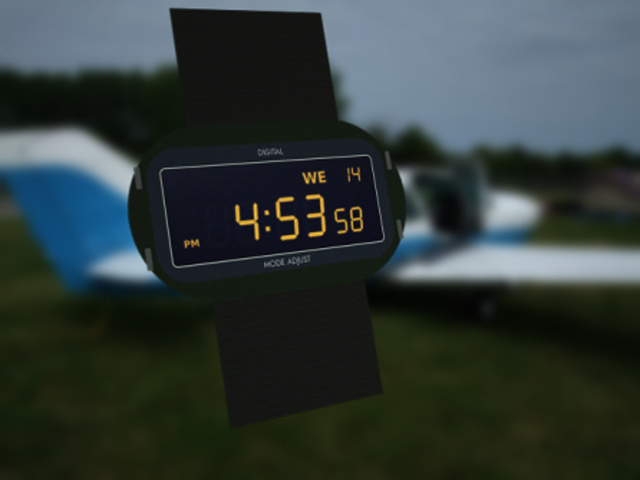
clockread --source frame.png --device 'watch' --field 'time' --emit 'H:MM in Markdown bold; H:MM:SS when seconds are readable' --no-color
**4:53:58**
